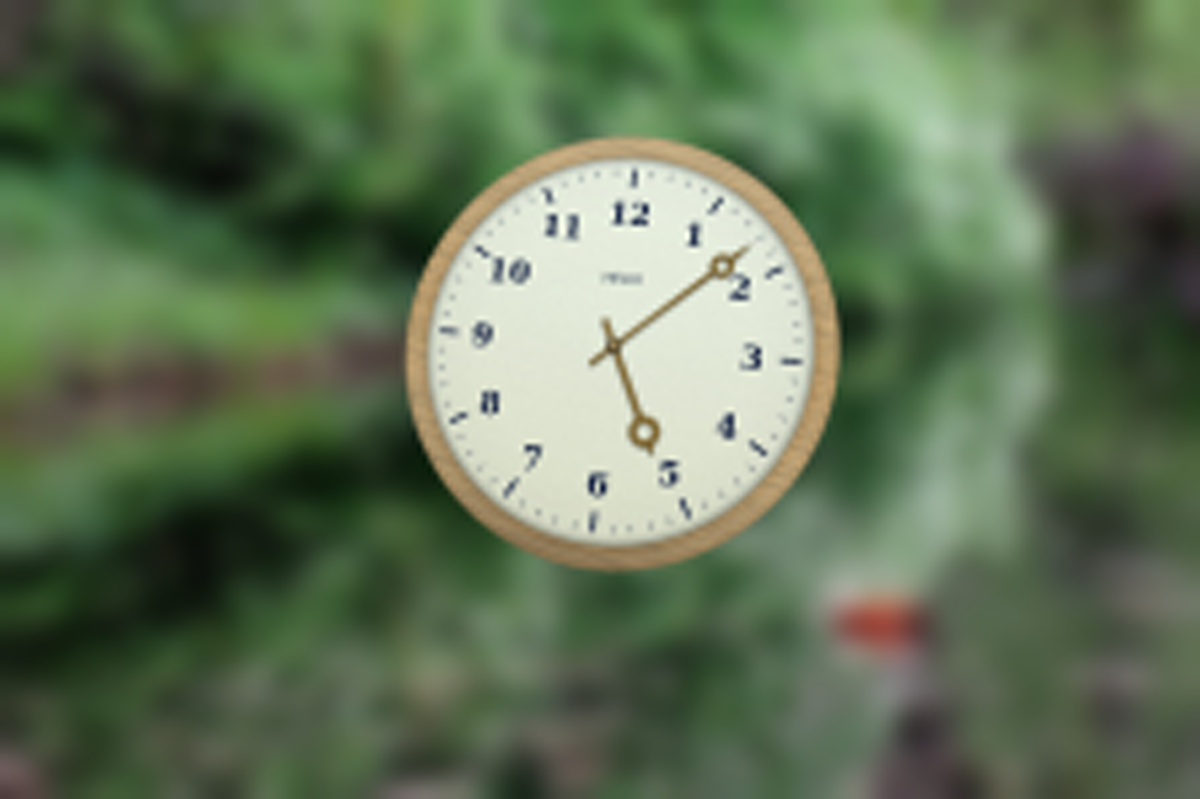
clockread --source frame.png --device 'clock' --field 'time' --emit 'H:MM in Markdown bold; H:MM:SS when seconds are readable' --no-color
**5:08**
